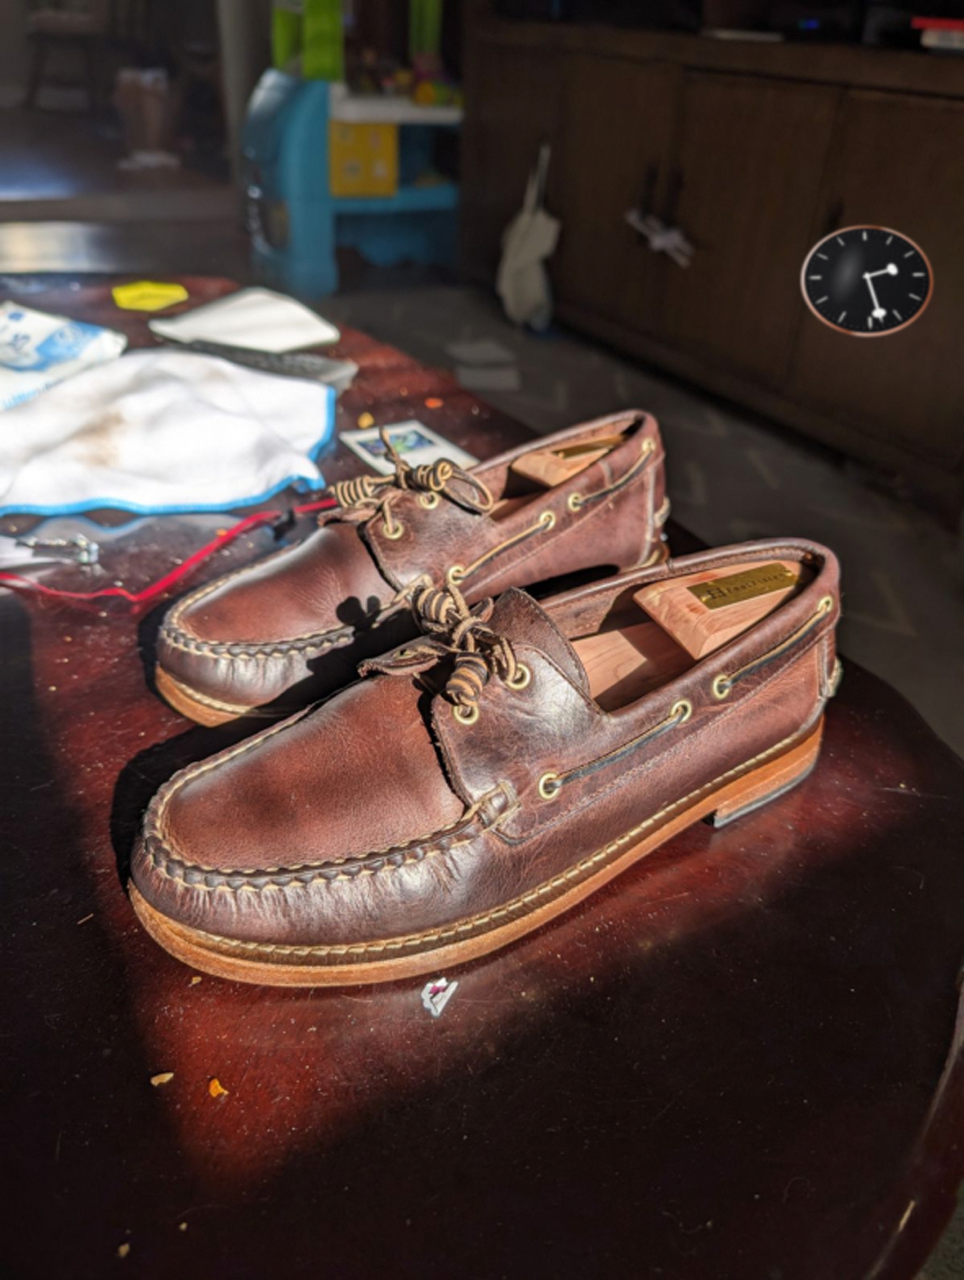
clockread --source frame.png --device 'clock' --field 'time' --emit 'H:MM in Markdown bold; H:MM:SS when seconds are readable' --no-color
**2:28**
